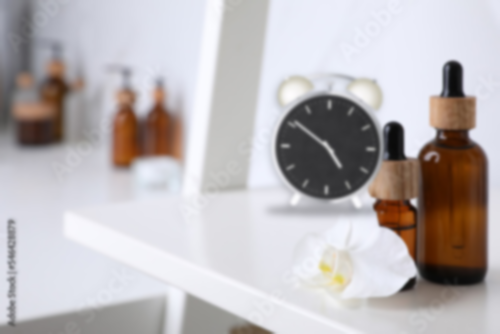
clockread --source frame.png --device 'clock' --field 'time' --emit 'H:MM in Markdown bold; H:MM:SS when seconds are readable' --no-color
**4:51**
